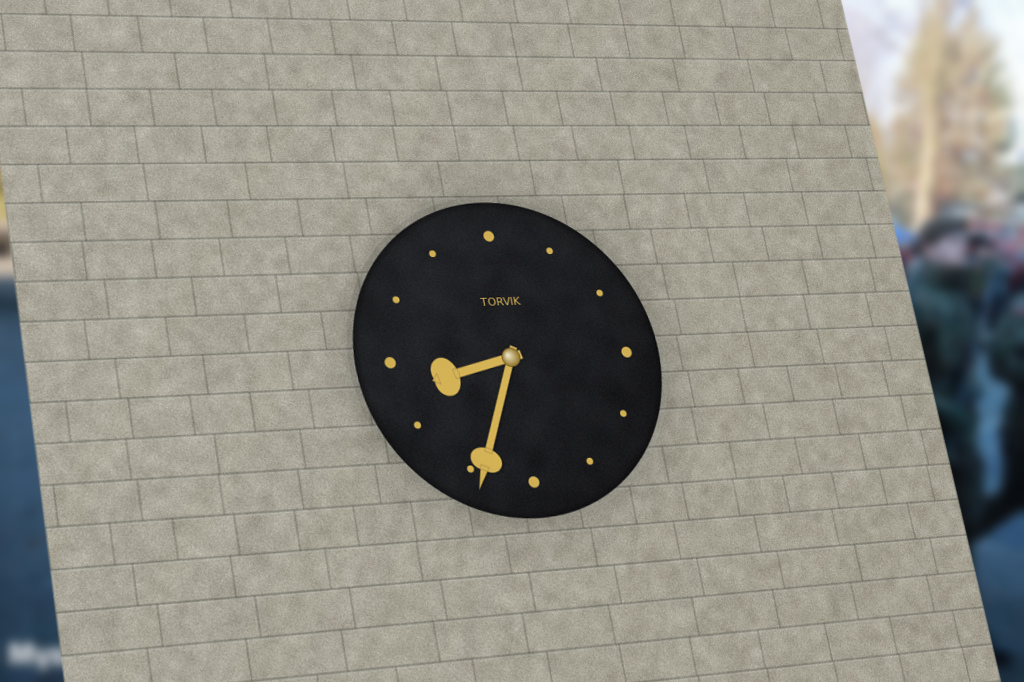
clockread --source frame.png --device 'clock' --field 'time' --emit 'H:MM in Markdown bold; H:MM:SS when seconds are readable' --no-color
**8:34**
